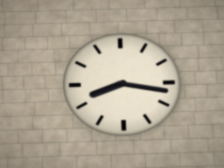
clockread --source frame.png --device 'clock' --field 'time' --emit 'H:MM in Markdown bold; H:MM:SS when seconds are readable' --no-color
**8:17**
